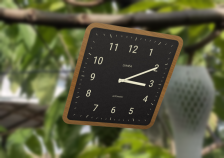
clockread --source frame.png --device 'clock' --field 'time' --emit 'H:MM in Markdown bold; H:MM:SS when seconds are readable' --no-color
**3:10**
